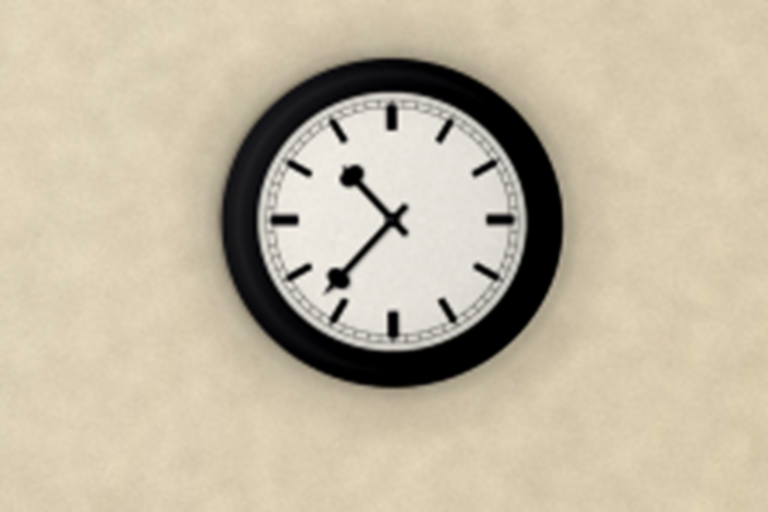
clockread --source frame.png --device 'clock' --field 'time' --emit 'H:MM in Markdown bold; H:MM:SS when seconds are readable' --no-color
**10:37**
